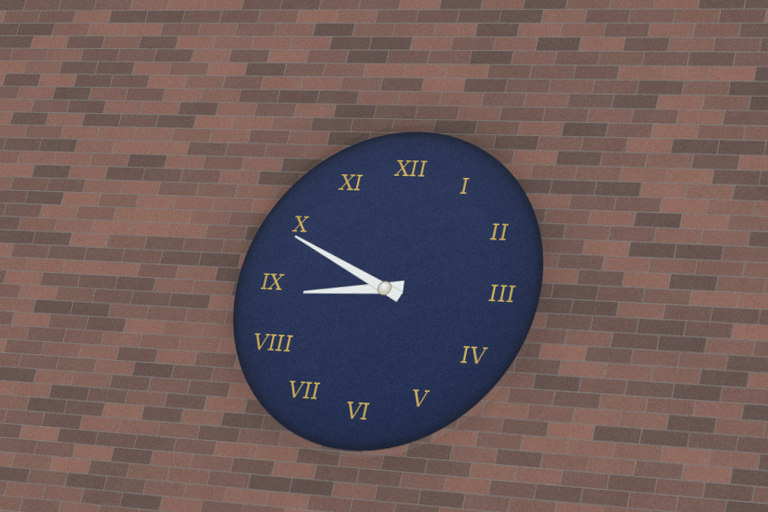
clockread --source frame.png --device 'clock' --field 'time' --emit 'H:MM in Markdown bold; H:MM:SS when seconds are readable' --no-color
**8:49**
